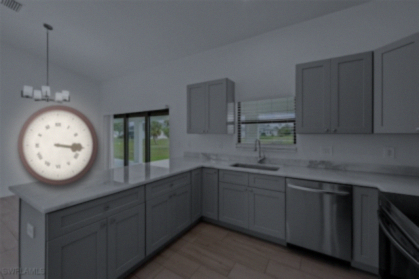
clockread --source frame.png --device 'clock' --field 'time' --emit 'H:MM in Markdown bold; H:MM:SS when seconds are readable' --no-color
**3:16**
